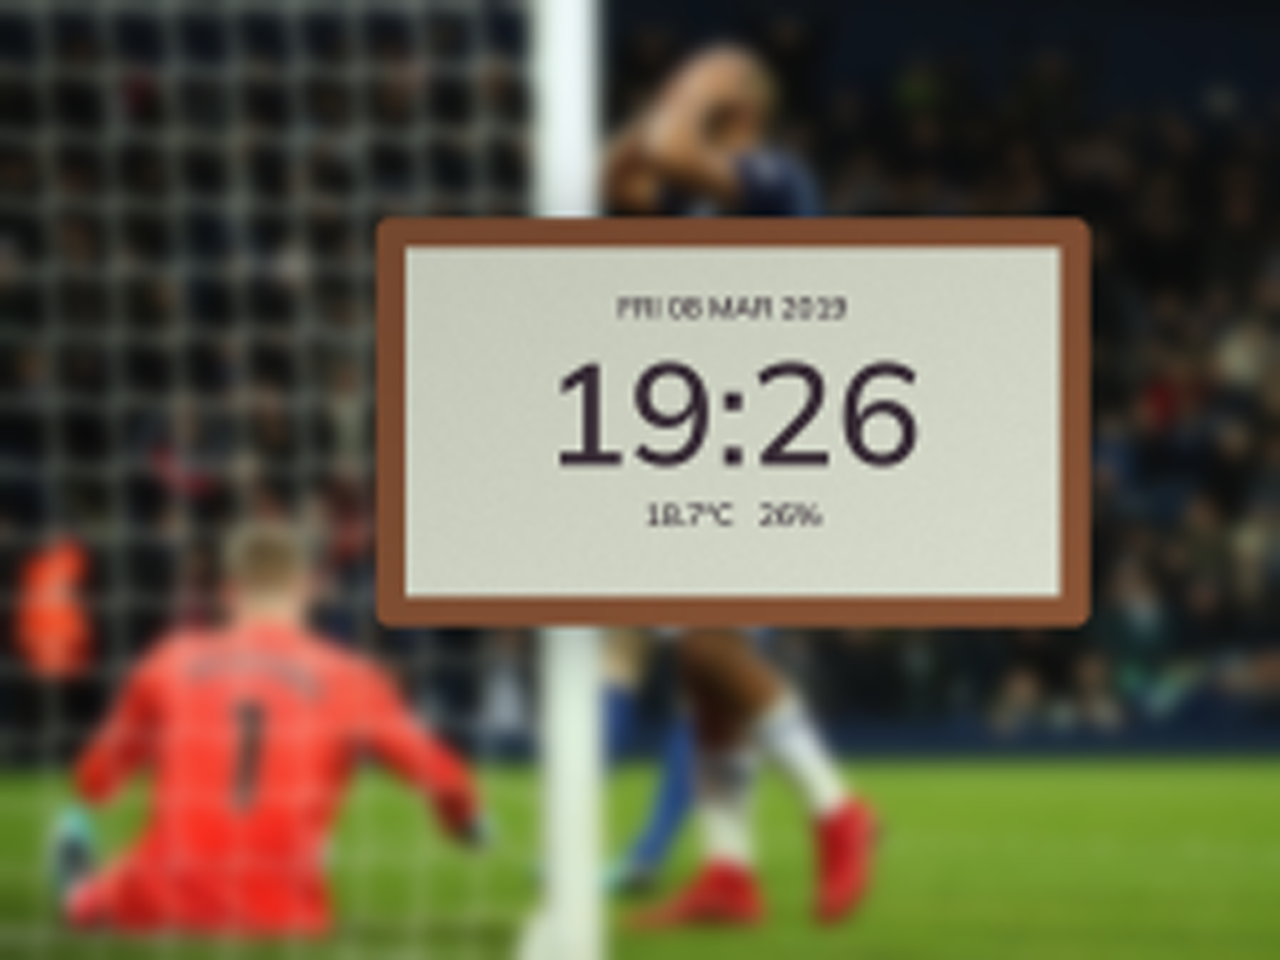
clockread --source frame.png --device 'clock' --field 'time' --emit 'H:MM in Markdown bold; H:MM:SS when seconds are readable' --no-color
**19:26**
